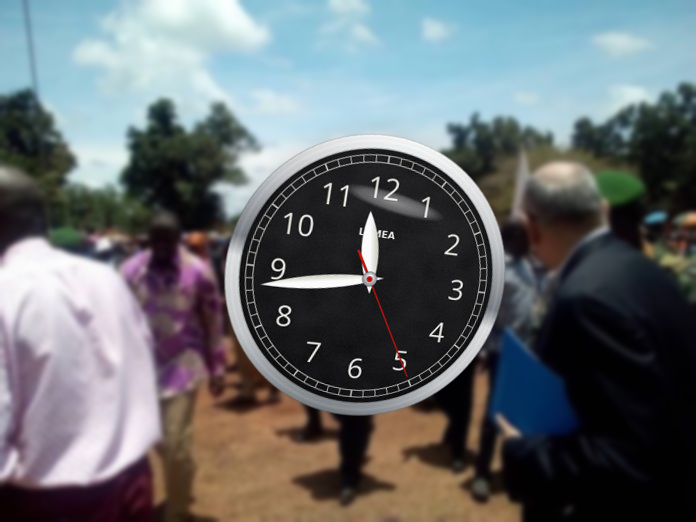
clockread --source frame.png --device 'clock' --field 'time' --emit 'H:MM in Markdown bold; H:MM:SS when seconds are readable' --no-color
**11:43:25**
